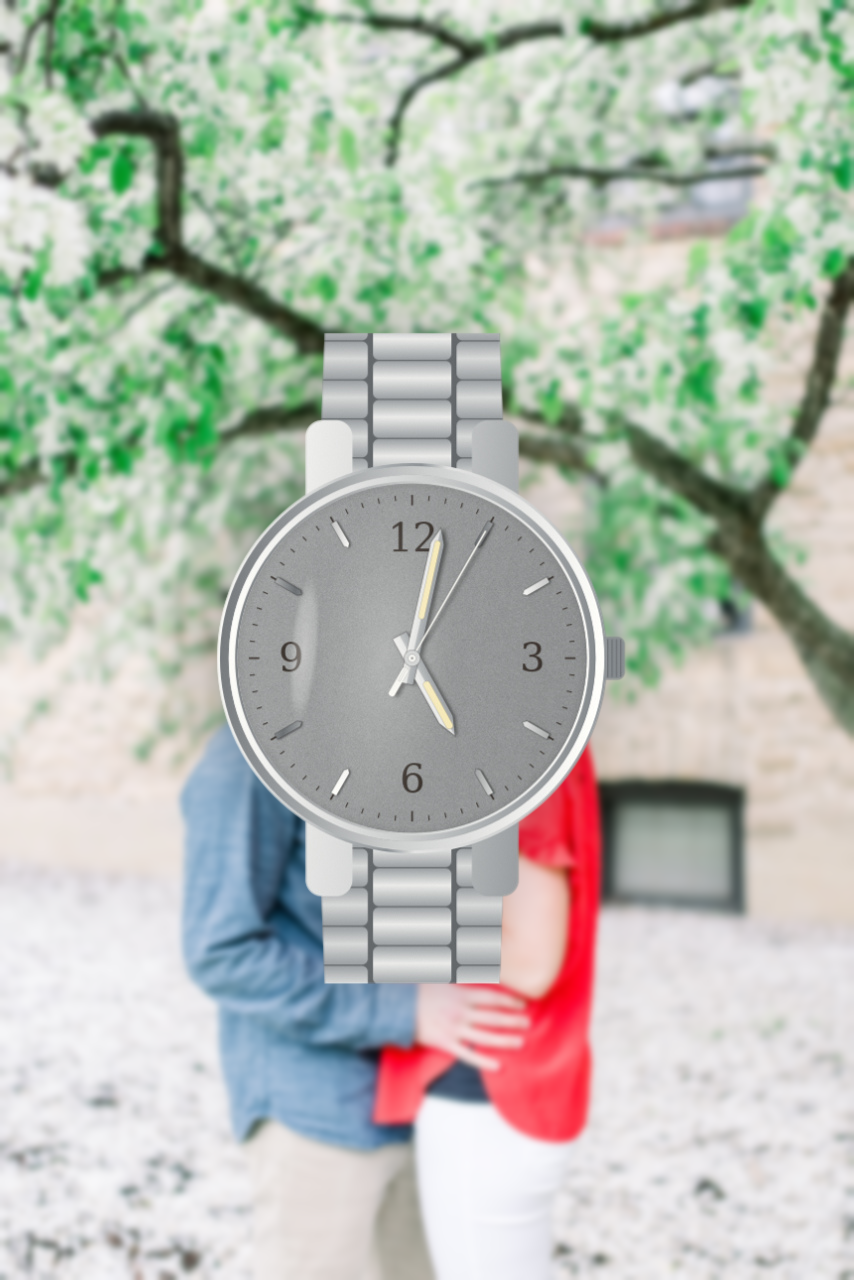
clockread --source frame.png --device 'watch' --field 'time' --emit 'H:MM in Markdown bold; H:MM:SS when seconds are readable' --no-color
**5:02:05**
